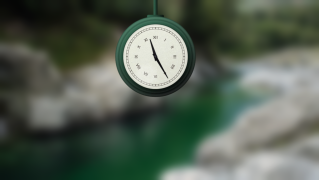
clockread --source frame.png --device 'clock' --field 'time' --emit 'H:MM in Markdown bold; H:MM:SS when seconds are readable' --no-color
**11:25**
